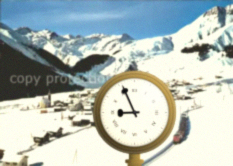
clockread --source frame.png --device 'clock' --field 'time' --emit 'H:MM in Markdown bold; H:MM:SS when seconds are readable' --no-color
**8:56**
